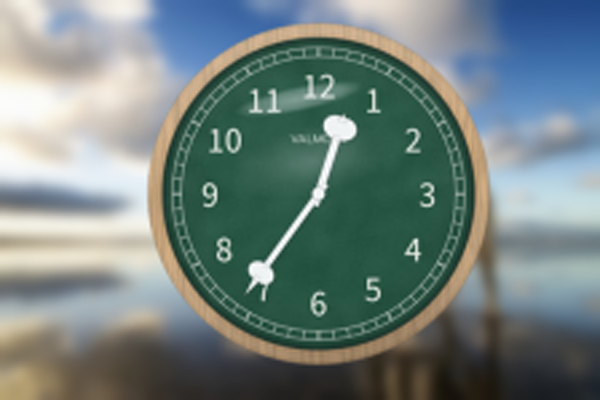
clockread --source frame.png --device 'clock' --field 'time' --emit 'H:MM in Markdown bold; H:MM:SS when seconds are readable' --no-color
**12:36**
